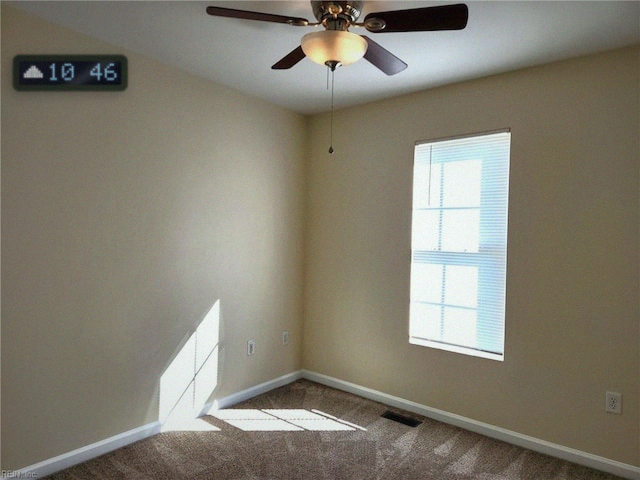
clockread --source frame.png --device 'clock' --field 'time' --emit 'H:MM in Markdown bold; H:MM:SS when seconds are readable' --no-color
**10:46**
